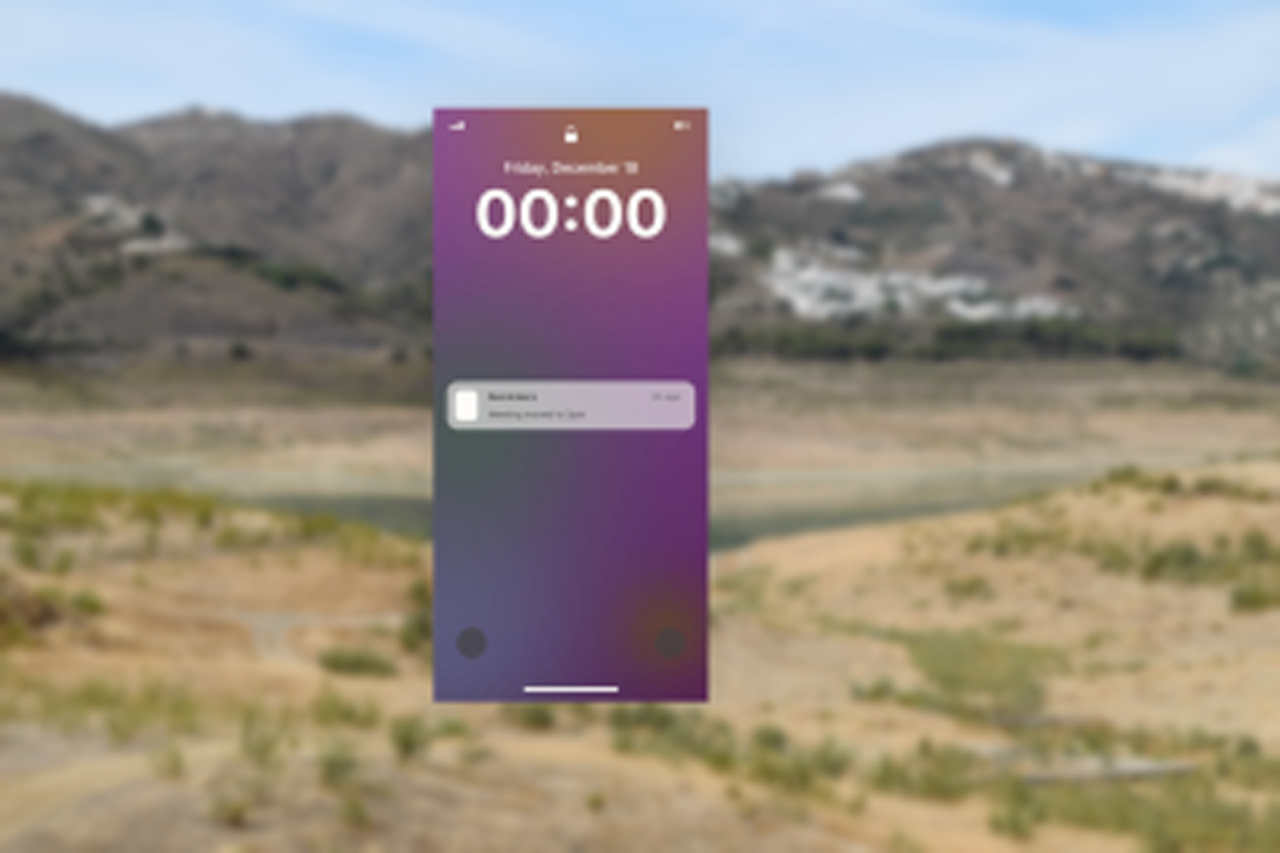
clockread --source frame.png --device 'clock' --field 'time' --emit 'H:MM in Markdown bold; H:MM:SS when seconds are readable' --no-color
**0:00**
